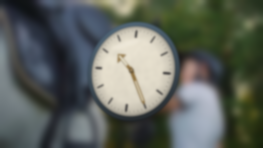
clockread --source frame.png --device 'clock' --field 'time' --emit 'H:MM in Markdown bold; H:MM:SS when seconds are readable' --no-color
**10:25**
